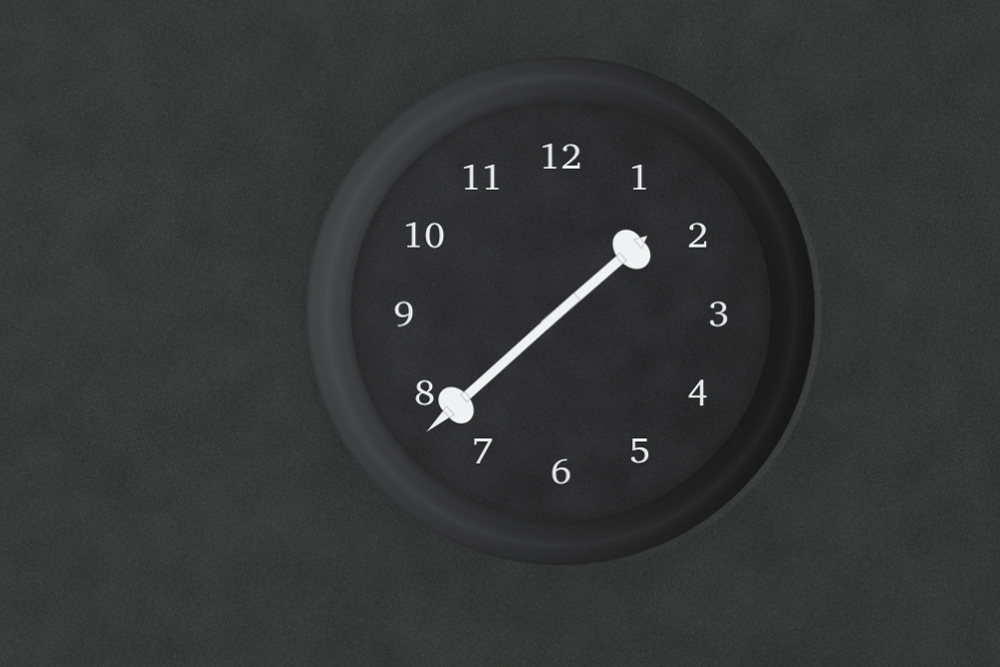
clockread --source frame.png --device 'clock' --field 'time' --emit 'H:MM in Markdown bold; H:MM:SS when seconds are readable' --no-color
**1:38**
